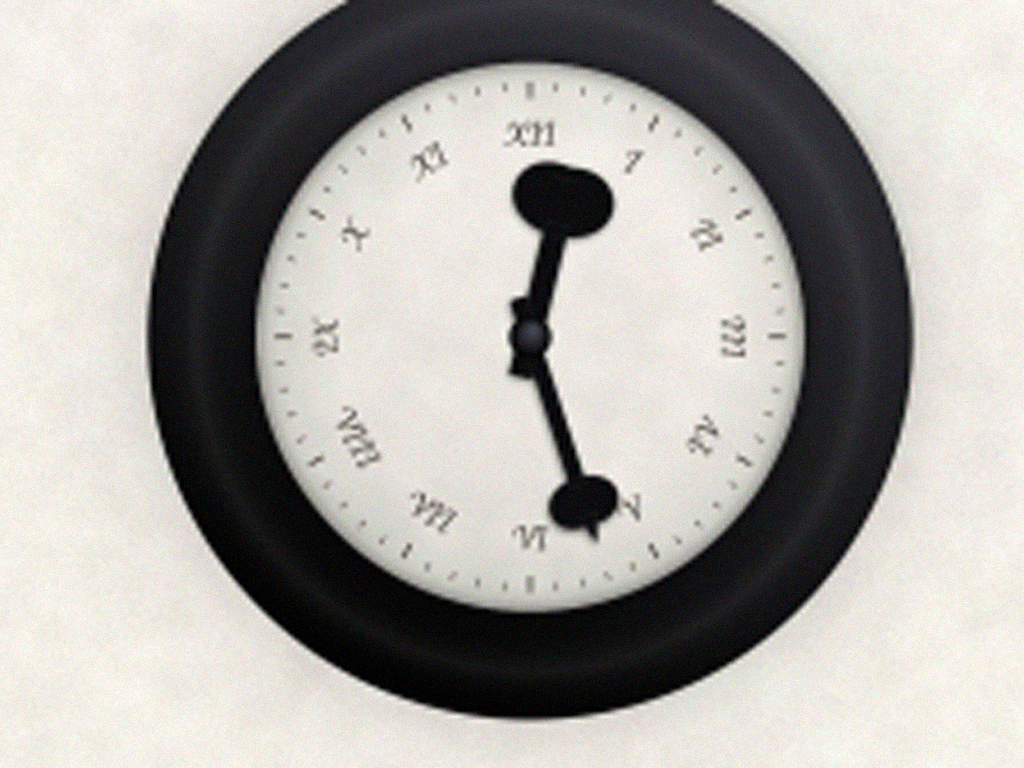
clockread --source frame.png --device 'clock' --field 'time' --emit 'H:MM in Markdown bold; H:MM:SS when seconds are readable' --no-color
**12:27**
